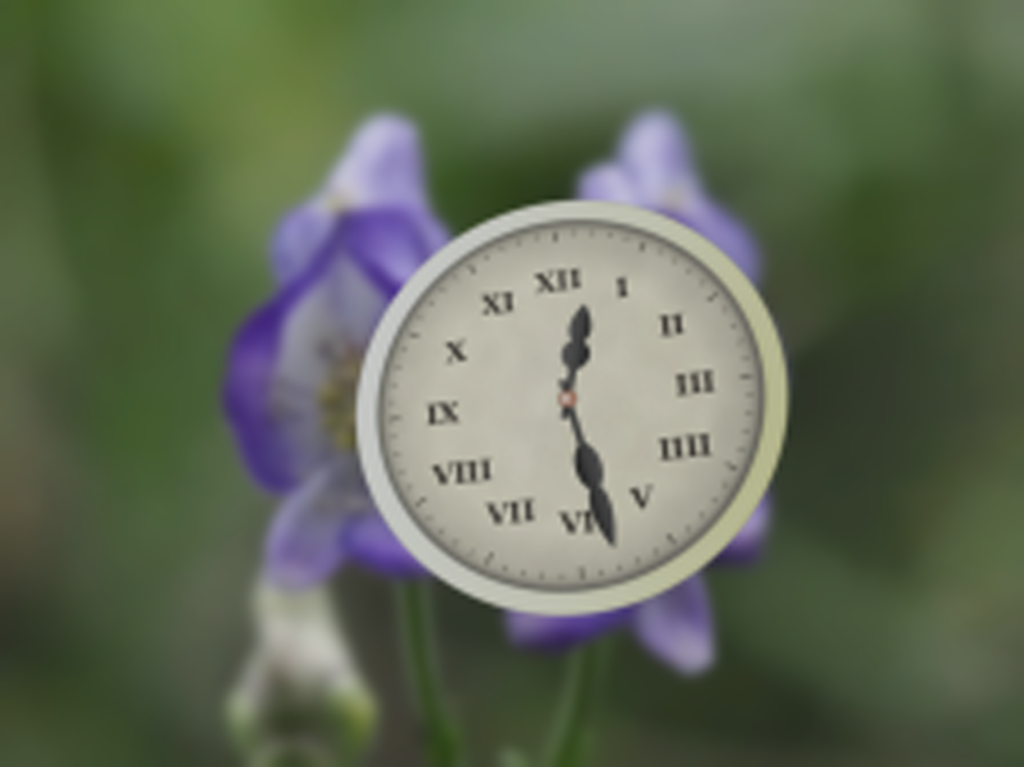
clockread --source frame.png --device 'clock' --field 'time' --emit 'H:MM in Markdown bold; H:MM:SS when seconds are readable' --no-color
**12:28**
